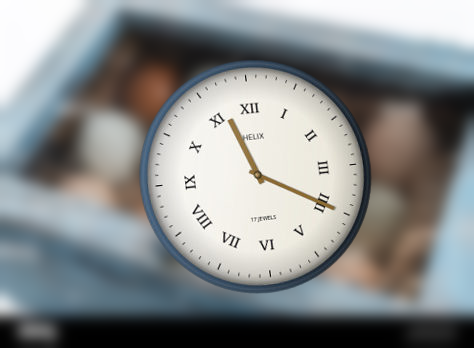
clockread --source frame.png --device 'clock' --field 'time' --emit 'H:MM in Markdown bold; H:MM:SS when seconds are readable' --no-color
**11:20**
